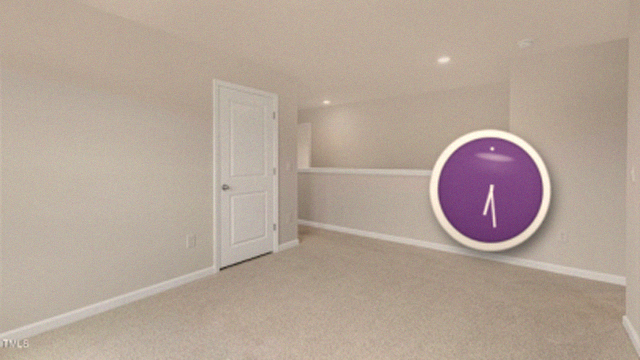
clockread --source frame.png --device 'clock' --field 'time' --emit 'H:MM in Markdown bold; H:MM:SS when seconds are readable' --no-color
**6:29**
